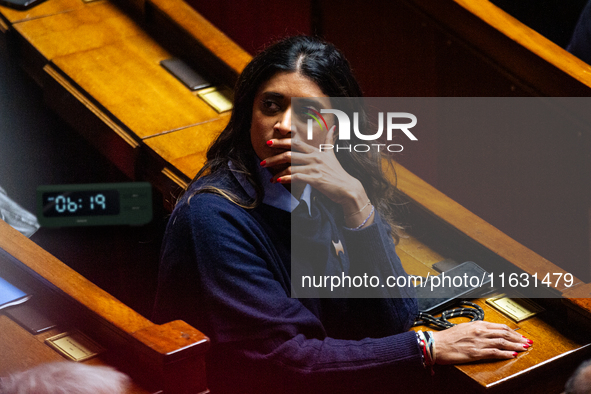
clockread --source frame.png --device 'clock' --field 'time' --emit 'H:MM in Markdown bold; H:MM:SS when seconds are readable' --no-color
**6:19**
